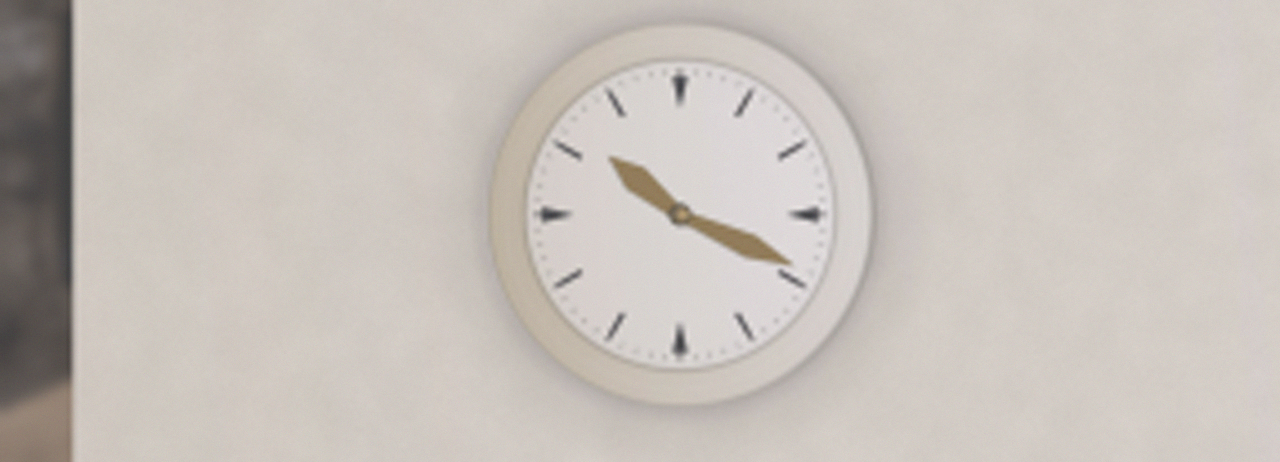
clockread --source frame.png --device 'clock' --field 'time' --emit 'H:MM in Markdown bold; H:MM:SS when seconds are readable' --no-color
**10:19**
